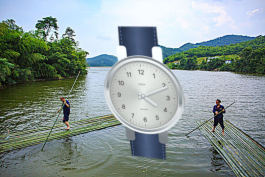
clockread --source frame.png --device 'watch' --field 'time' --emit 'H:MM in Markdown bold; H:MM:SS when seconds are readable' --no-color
**4:11**
